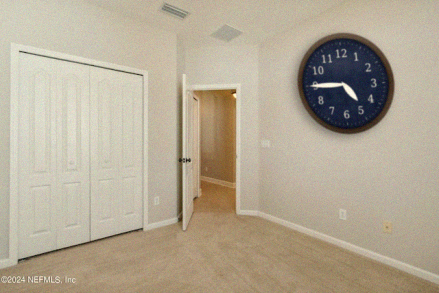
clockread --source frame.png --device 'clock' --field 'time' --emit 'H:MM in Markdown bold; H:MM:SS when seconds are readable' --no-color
**4:45**
